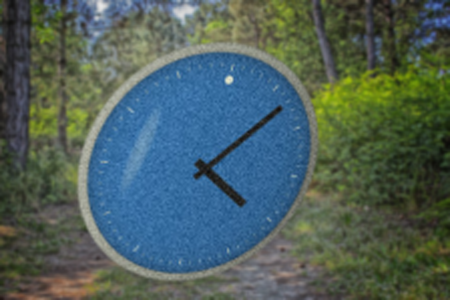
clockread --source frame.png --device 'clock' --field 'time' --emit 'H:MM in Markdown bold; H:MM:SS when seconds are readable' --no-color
**4:07**
